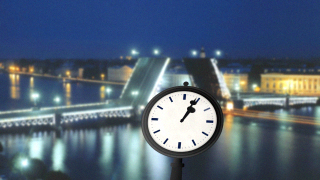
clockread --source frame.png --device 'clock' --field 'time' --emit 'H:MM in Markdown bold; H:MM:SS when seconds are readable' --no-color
**1:04**
